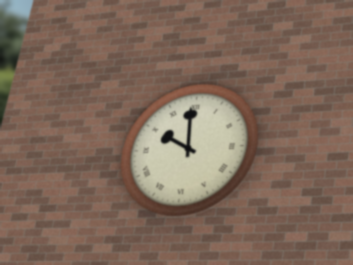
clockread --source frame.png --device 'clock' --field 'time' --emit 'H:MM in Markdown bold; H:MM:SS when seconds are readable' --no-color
**9:59**
